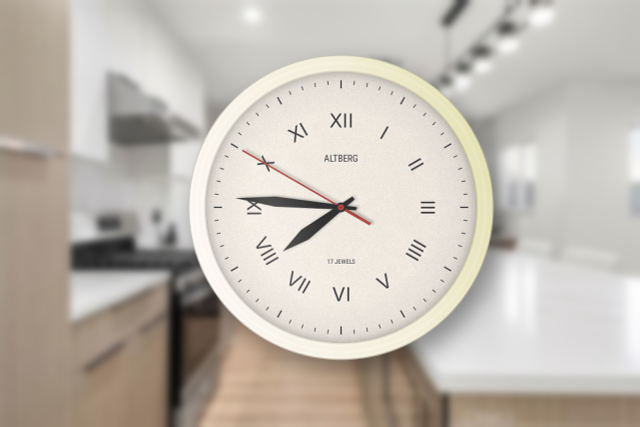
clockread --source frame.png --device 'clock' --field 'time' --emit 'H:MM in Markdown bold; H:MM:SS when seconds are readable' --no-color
**7:45:50**
